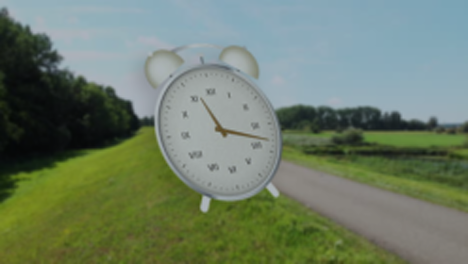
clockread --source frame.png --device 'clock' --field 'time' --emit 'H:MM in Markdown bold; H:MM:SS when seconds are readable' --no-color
**11:18**
